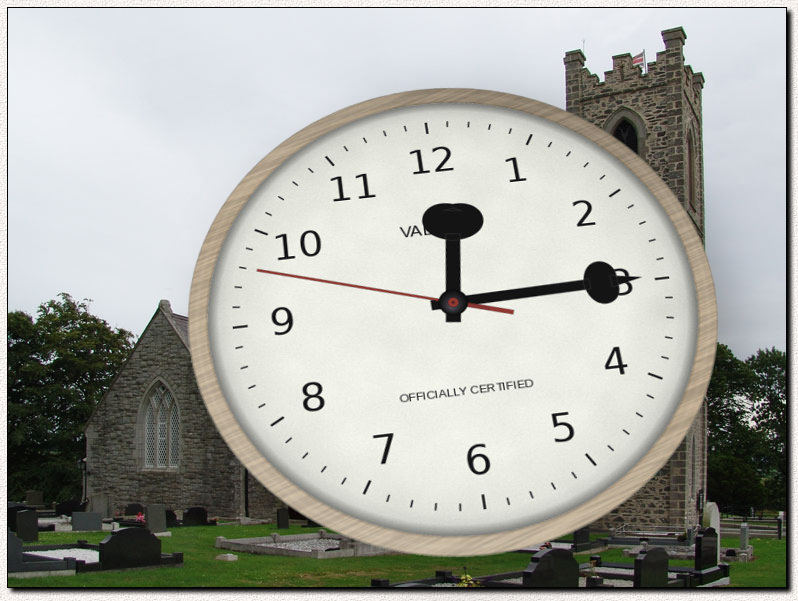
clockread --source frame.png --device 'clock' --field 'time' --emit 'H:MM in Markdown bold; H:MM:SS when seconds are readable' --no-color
**12:14:48**
